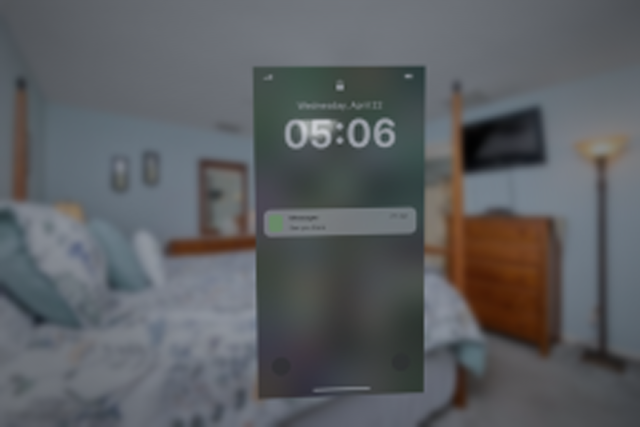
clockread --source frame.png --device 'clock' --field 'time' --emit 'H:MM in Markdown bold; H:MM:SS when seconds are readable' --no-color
**5:06**
